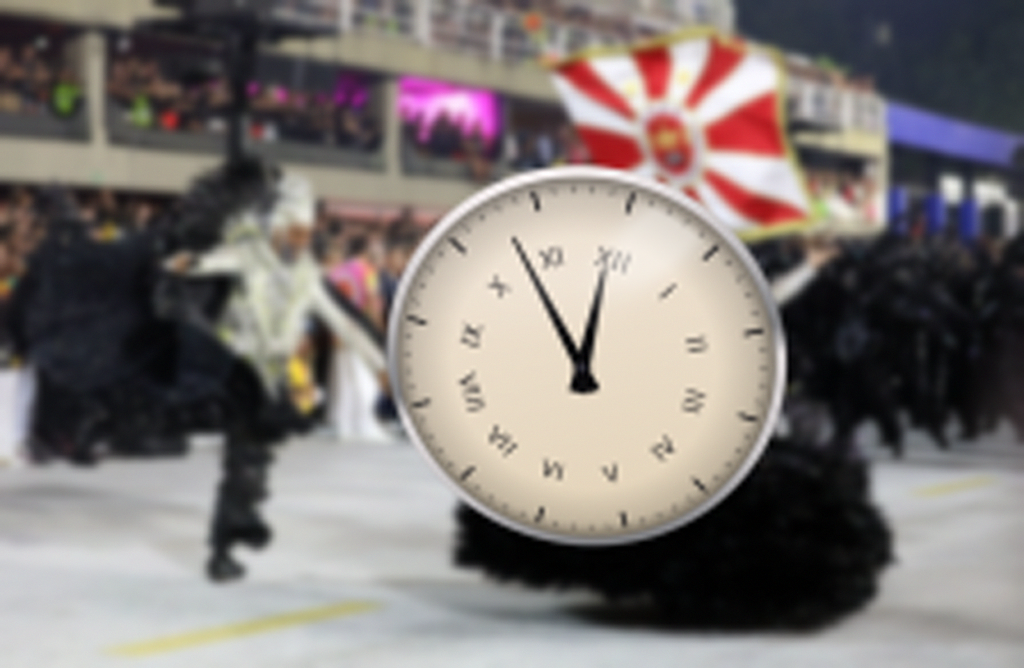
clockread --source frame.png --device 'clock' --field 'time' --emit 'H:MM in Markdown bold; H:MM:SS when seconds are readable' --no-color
**11:53**
